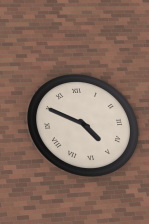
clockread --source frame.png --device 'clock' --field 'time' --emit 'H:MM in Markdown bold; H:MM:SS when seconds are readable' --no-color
**4:50**
